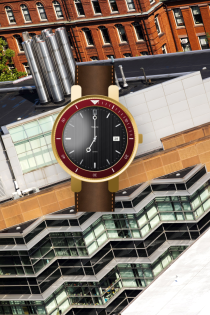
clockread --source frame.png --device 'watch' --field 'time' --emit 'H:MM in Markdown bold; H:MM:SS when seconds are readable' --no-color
**7:00**
